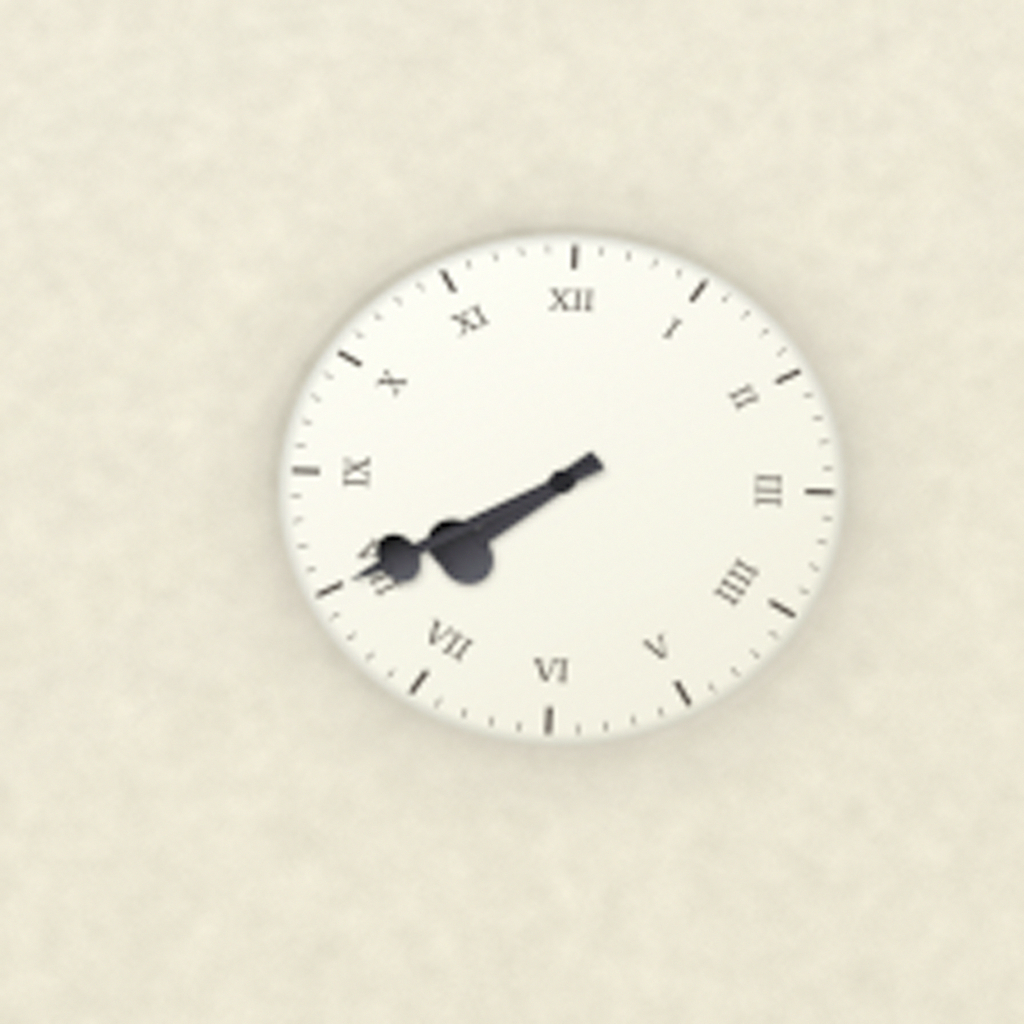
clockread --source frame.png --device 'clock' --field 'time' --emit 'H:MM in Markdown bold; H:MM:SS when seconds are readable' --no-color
**7:40**
